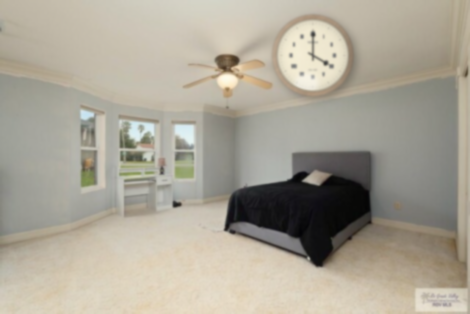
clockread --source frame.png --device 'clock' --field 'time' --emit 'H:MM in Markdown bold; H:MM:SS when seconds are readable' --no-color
**4:00**
